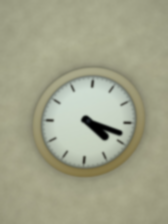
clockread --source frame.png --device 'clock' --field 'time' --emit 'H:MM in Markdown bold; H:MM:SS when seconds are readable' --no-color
**4:18**
